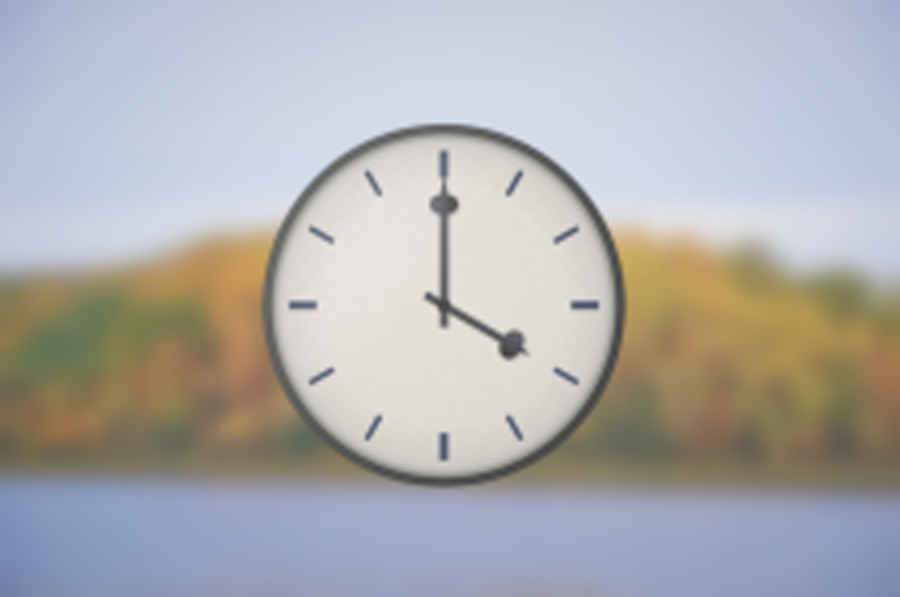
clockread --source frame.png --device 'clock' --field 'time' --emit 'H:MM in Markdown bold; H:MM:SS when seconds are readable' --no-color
**4:00**
